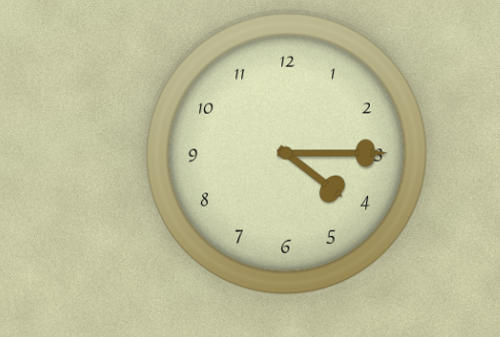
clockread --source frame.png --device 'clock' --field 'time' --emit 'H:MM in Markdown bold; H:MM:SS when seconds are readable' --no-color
**4:15**
